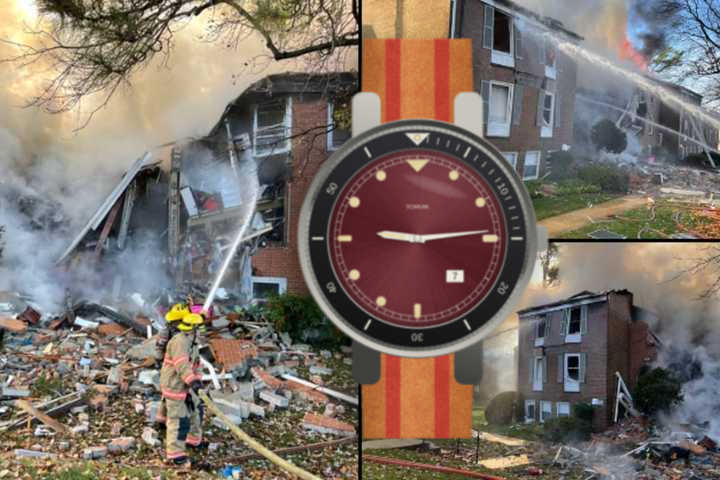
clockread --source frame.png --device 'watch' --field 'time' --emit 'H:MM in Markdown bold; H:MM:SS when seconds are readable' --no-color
**9:14**
